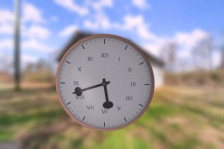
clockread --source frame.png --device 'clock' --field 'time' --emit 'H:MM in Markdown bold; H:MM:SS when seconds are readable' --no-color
**5:42**
